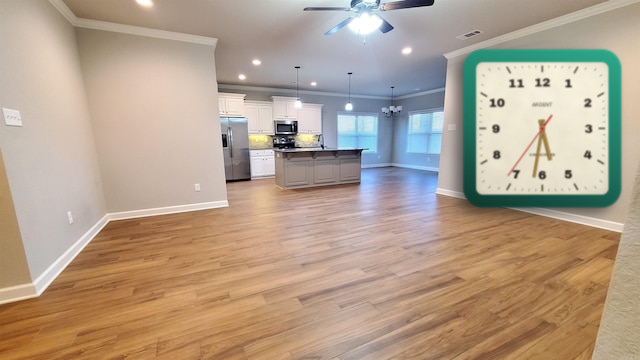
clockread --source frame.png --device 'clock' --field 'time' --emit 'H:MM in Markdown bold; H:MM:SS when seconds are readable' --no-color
**5:31:36**
